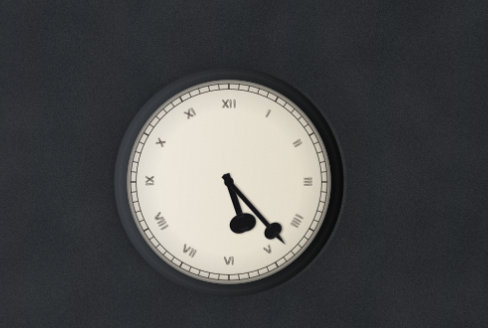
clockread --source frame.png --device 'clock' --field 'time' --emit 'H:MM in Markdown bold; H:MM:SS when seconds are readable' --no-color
**5:23**
